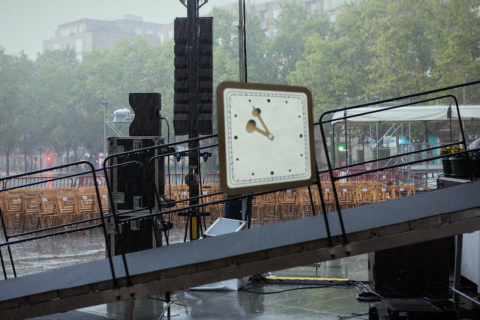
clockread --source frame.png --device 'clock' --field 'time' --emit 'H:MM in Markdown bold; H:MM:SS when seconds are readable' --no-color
**9:55**
